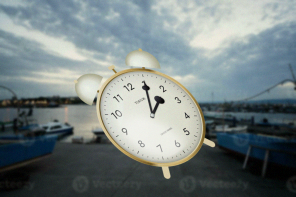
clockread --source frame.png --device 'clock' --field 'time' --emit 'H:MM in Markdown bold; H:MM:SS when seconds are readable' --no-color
**2:05**
